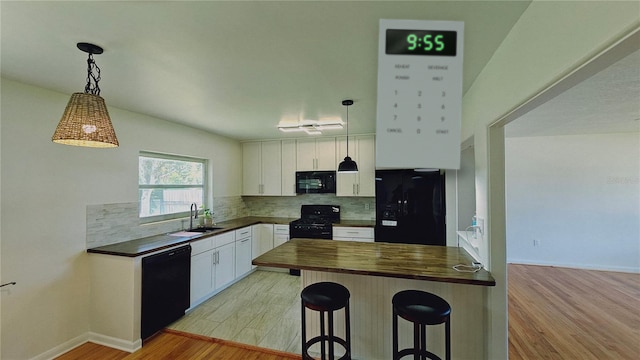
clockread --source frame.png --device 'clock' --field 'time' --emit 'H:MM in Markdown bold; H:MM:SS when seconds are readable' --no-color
**9:55**
